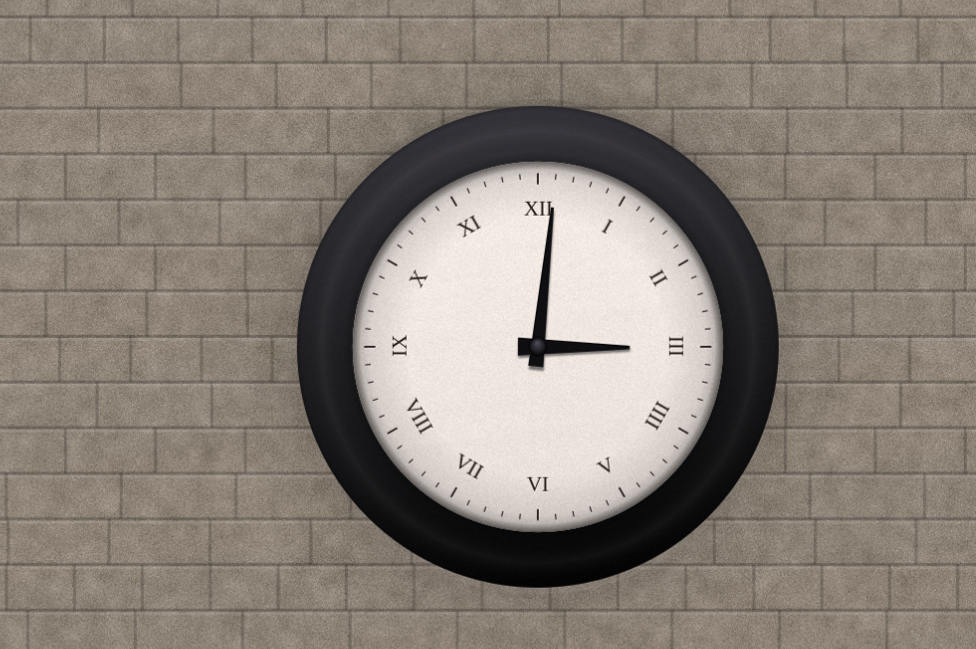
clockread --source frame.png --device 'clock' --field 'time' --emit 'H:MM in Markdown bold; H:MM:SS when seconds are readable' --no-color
**3:01**
